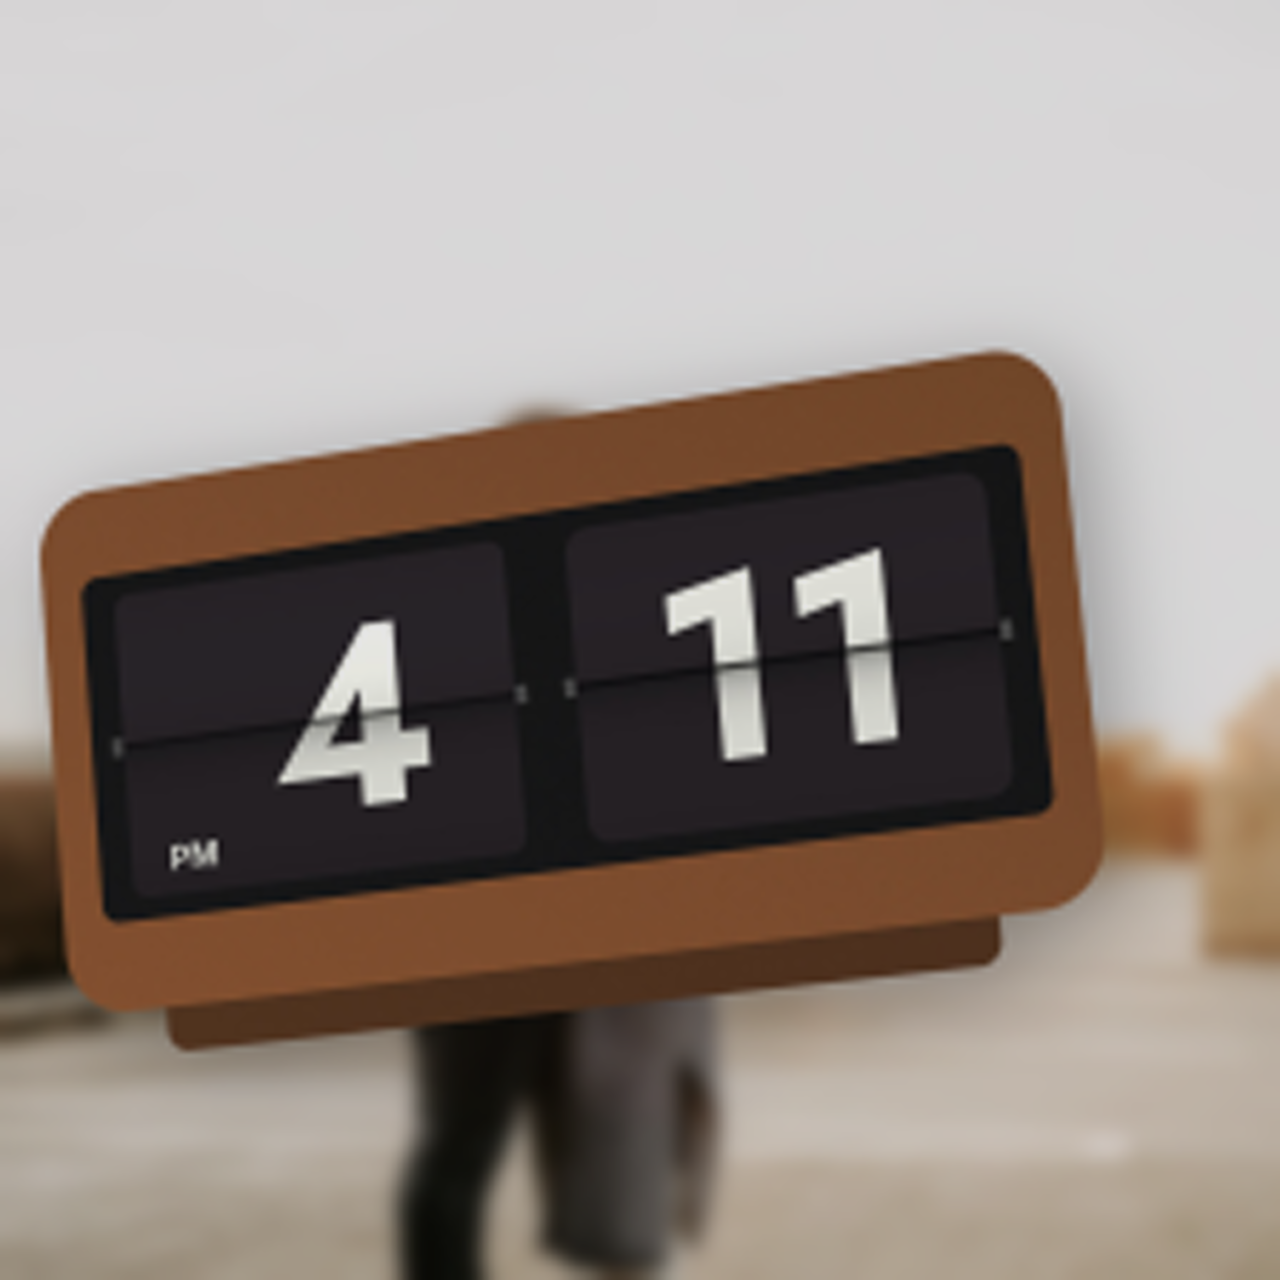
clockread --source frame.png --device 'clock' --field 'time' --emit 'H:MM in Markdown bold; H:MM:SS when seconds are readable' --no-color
**4:11**
